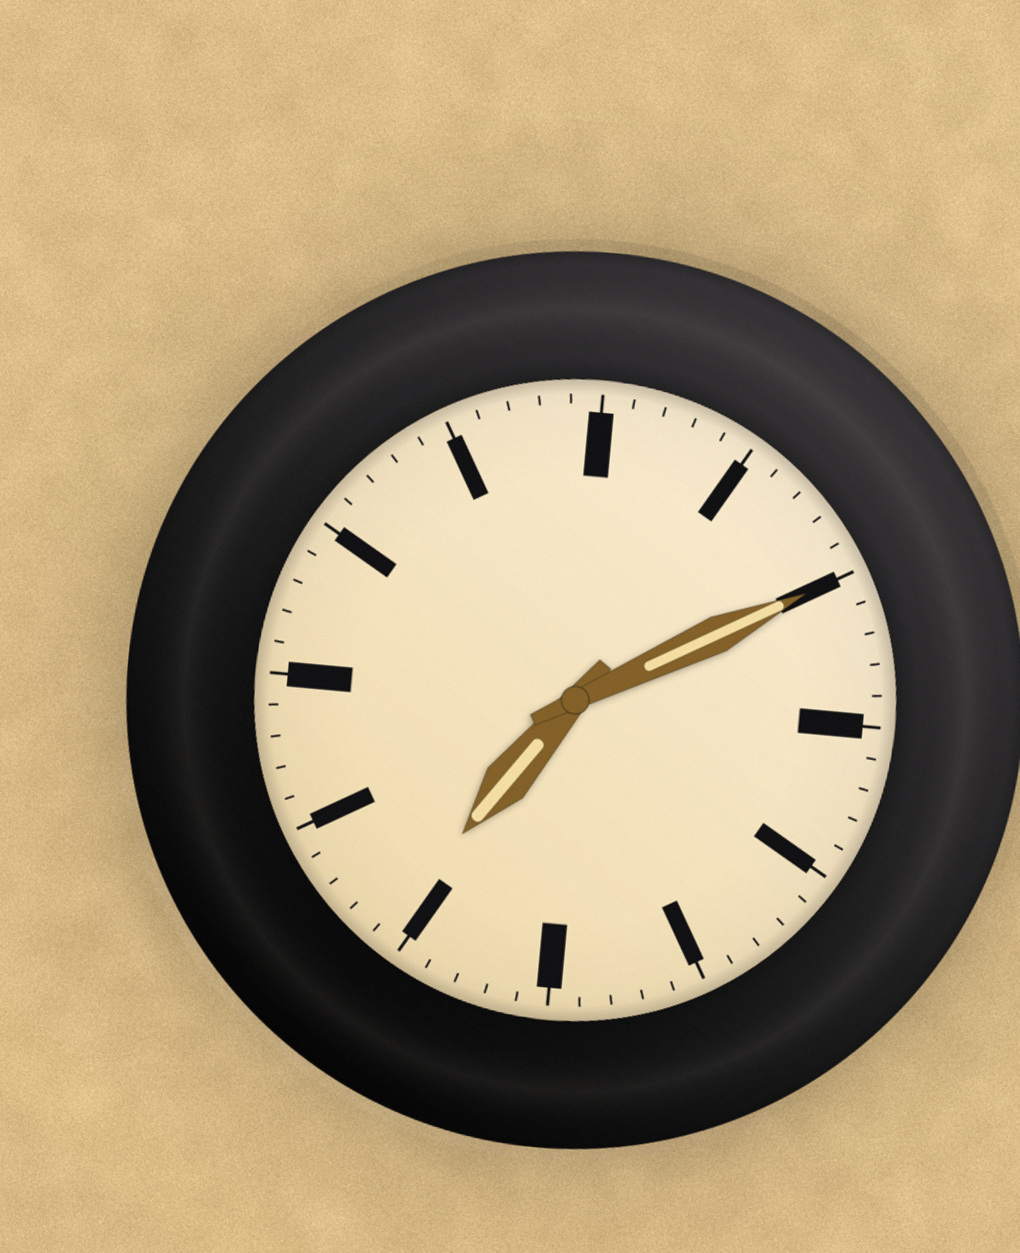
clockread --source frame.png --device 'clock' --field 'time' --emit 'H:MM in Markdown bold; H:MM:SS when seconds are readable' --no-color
**7:10**
